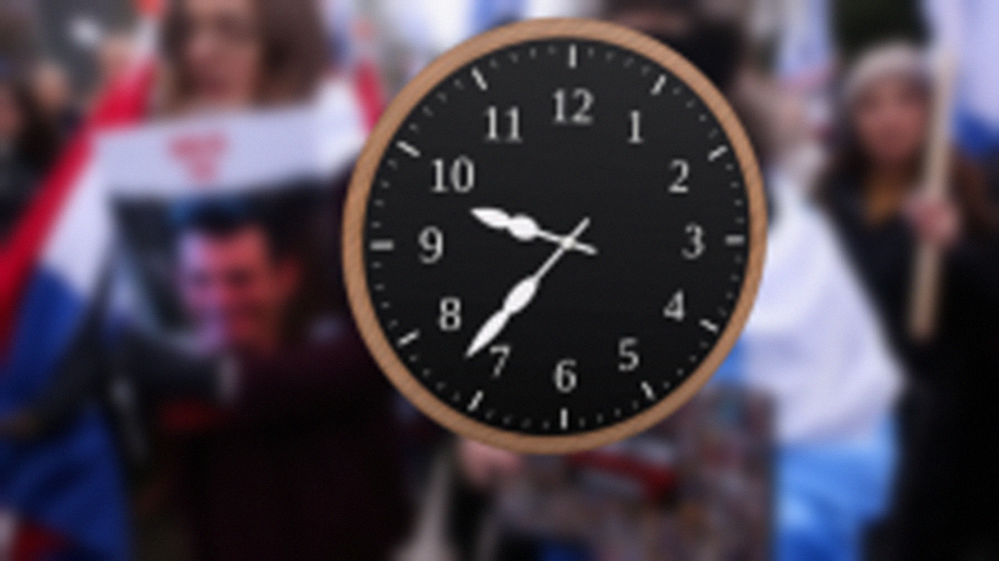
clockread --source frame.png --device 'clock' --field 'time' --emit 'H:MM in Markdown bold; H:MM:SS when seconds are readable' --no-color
**9:37**
